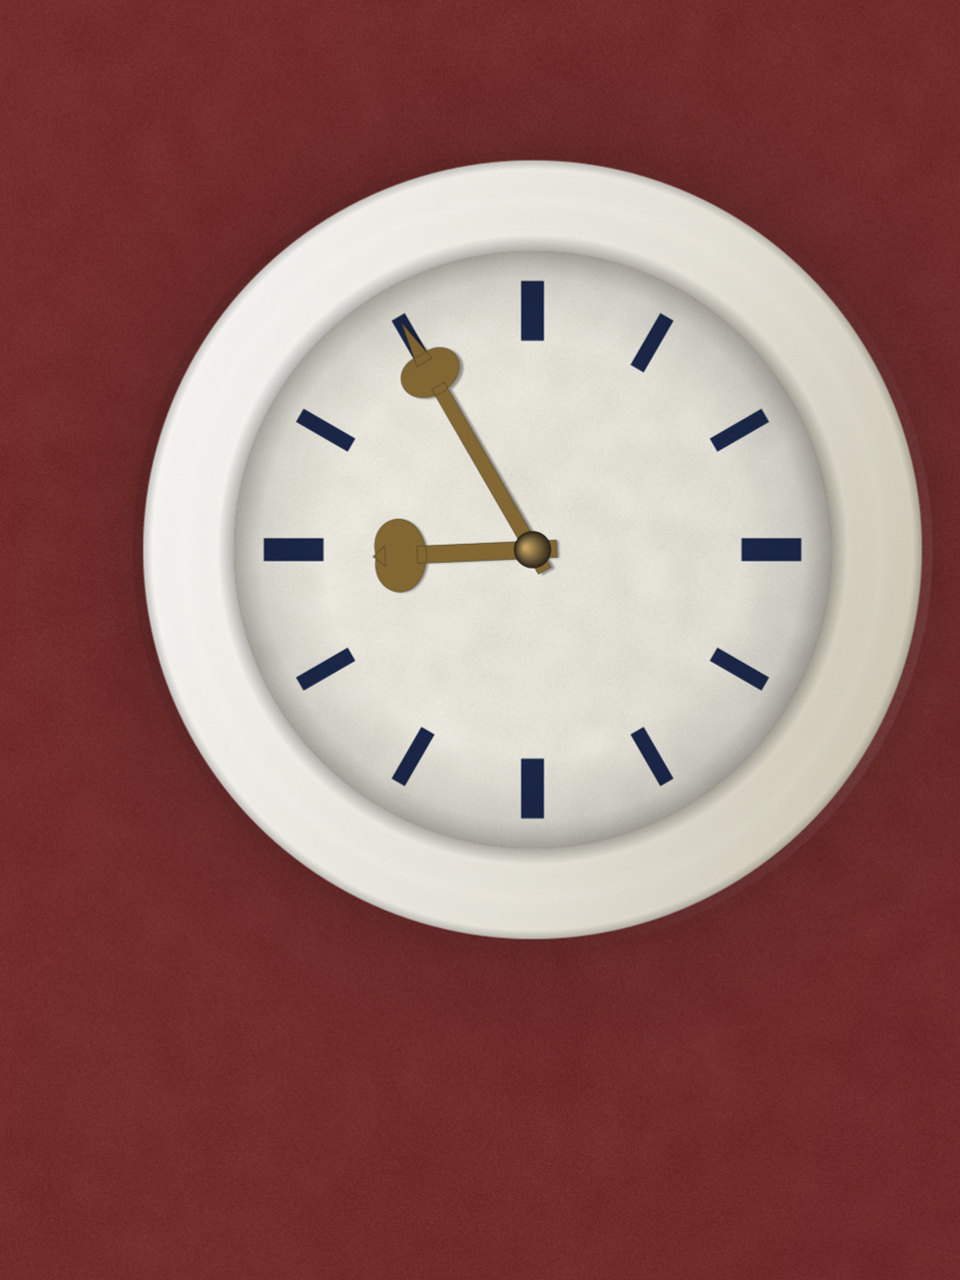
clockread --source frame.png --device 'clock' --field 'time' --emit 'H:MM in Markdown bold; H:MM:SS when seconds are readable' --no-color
**8:55**
